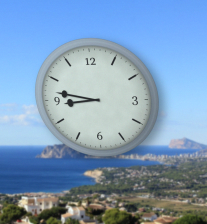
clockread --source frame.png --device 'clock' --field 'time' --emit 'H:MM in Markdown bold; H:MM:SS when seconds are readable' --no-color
**8:47**
